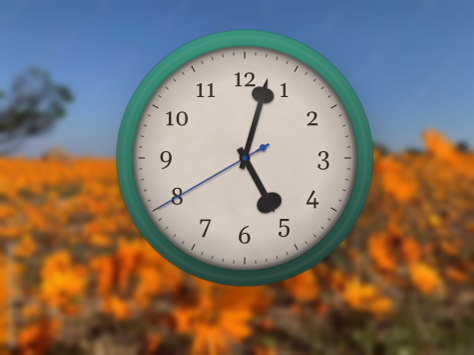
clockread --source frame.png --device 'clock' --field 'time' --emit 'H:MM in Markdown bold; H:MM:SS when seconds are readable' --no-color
**5:02:40**
